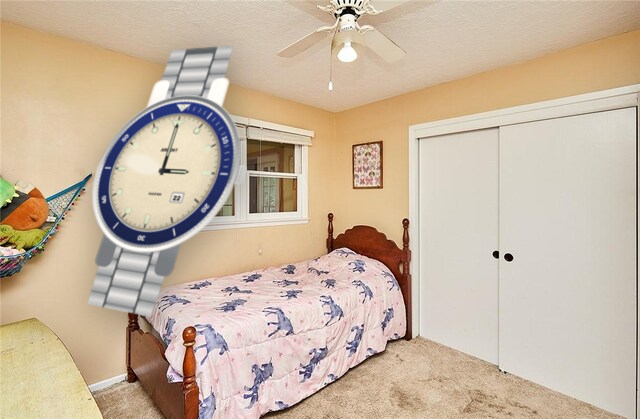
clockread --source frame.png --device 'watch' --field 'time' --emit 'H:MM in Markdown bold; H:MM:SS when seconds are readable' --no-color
**3:00**
